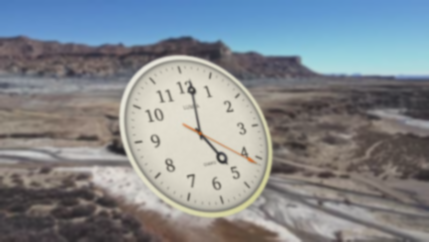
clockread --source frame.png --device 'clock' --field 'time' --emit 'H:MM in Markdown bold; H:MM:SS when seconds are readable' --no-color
**5:01:21**
